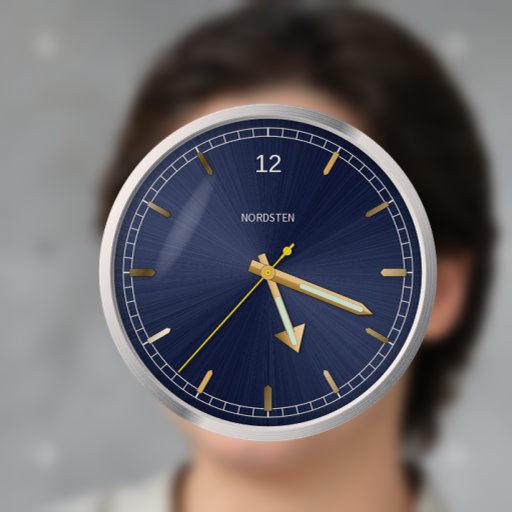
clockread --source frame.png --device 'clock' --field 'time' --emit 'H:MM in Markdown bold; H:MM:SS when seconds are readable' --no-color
**5:18:37**
